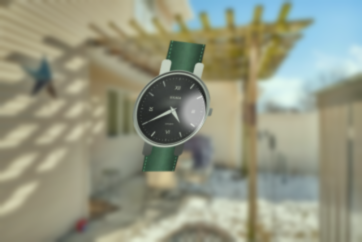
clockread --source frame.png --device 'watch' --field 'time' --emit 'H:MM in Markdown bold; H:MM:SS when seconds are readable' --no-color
**4:40**
